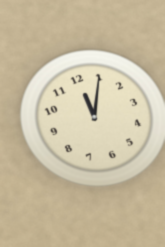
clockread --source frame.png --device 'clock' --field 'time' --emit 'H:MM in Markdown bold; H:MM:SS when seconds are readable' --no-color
**12:05**
